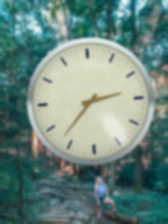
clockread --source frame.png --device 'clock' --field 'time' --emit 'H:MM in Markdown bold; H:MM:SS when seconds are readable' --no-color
**2:37**
